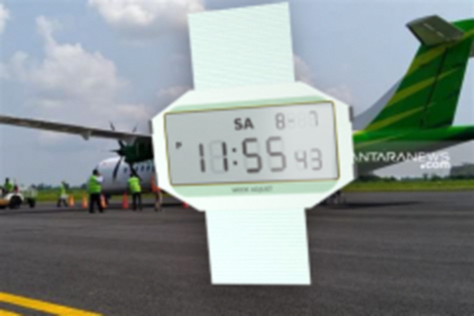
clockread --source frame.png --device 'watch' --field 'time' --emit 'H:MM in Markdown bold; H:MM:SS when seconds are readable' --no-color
**11:55:43**
